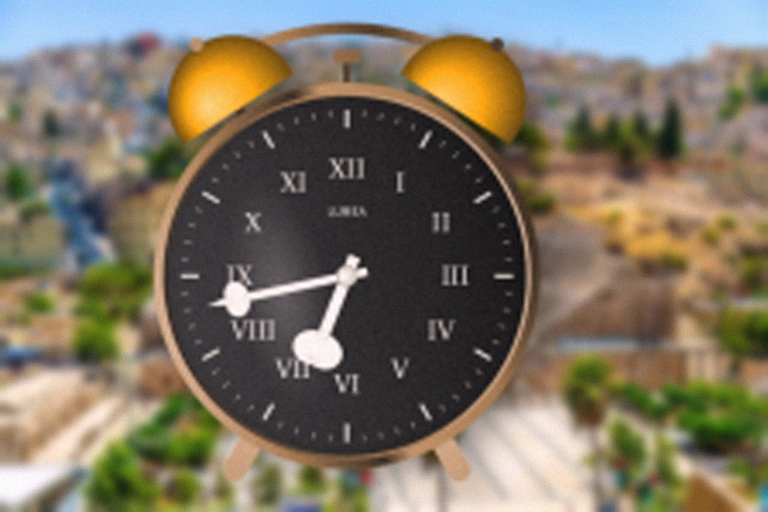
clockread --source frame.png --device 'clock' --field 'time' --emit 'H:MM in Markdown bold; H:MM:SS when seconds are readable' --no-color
**6:43**
